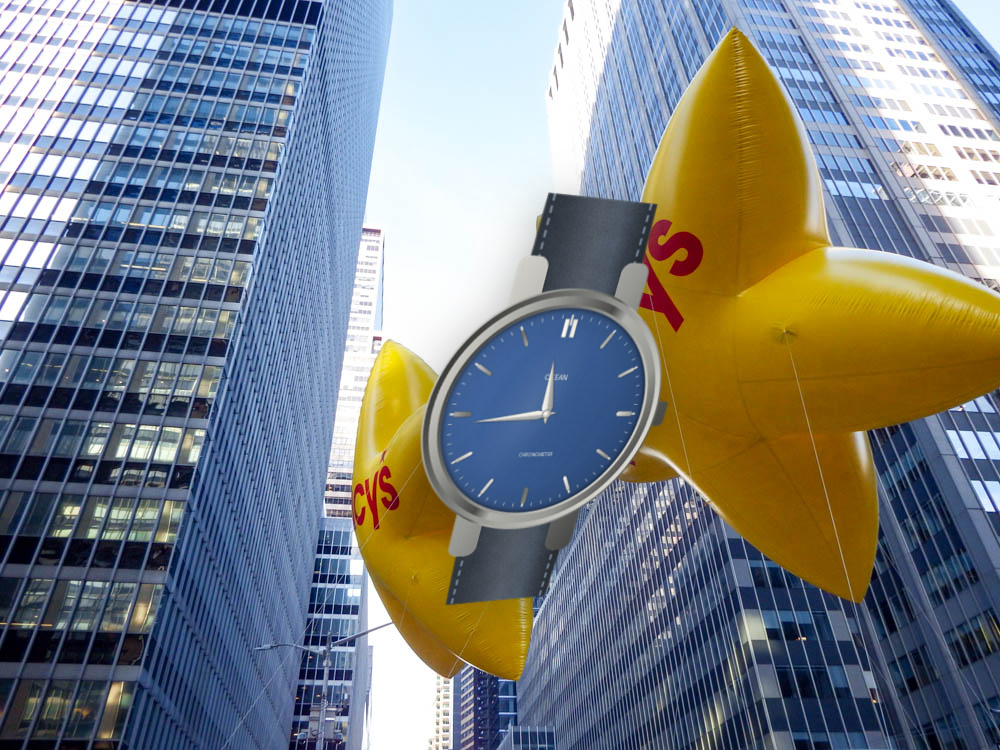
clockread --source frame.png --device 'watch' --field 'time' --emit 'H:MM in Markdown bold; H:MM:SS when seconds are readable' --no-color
**11:44**
